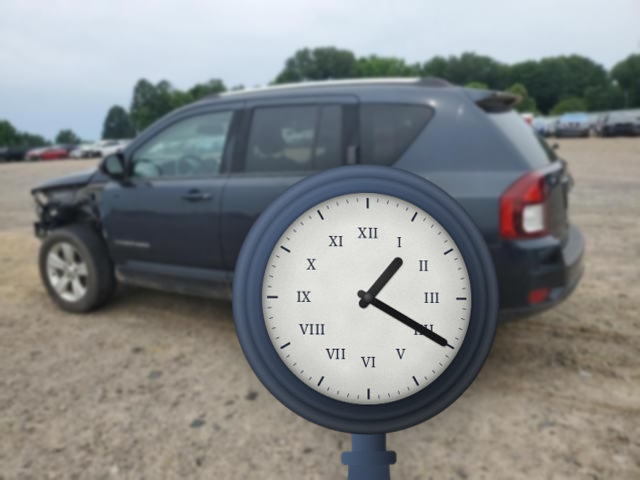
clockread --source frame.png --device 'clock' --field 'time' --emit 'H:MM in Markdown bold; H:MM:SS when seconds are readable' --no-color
**1:20**
